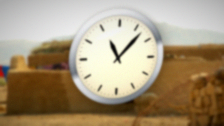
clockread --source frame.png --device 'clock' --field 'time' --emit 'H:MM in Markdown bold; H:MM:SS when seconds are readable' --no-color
**11:07**
